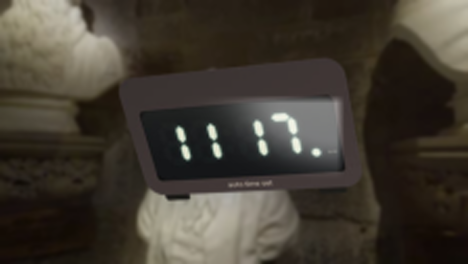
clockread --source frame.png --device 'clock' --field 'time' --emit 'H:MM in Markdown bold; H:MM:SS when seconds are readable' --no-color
**11:17**
